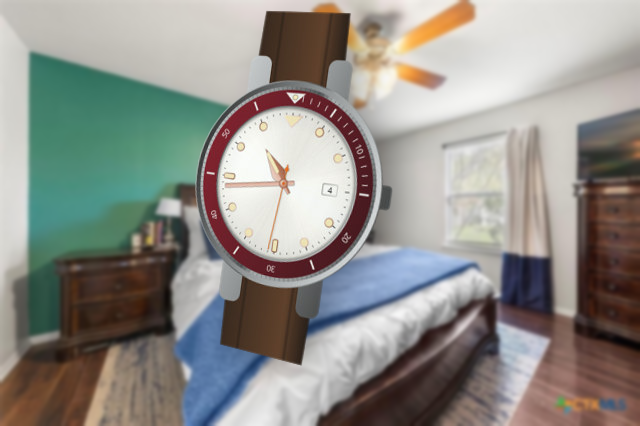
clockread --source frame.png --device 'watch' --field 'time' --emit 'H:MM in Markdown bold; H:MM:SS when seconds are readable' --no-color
**10:43:31**
